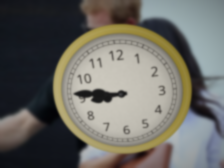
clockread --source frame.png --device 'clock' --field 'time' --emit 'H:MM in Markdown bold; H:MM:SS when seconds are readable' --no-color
**8:46**
